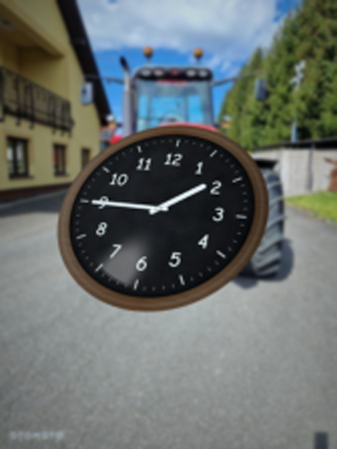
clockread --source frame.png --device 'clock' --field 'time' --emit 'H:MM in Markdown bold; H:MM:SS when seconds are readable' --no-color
**1:45**
